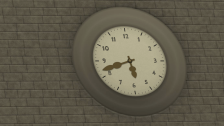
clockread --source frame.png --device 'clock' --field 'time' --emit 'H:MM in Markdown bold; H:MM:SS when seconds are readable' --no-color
**5:42**
